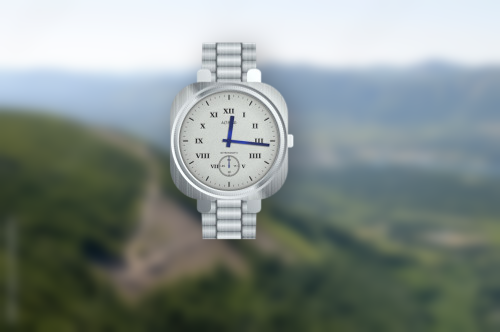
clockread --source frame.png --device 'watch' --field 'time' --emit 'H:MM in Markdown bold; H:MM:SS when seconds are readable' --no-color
**12:16**
